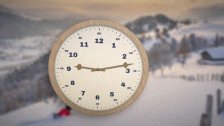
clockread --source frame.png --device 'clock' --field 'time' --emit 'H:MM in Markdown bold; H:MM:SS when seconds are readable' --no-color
**9:13**
